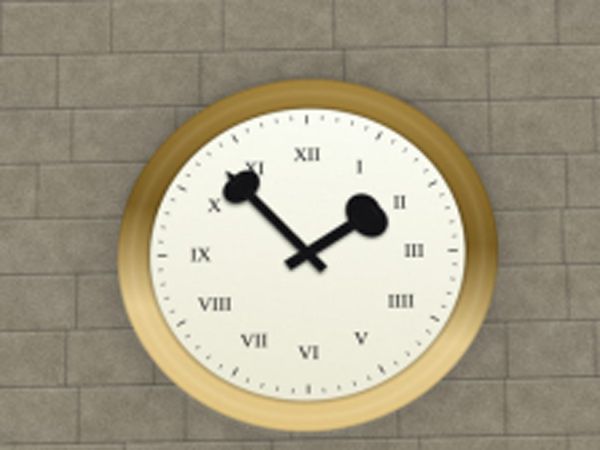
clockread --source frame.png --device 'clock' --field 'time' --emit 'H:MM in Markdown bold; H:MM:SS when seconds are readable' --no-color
**1:53**
